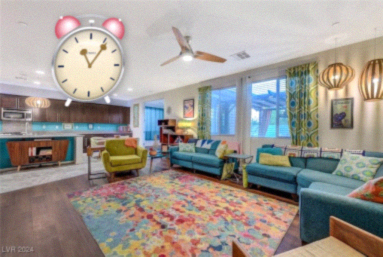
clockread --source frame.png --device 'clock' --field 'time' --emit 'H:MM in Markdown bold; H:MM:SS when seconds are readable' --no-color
**11:06**
